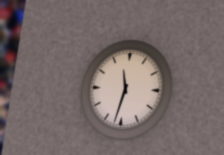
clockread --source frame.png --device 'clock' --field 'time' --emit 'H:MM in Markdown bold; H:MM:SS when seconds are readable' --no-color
**11:32**
